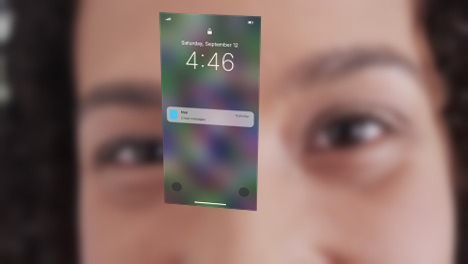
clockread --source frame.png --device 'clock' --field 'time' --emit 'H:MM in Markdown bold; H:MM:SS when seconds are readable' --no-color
**4:46**
